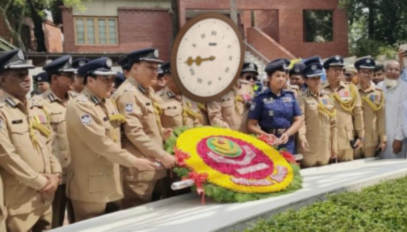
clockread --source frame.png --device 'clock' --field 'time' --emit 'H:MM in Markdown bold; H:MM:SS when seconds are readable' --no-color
**8:44**
